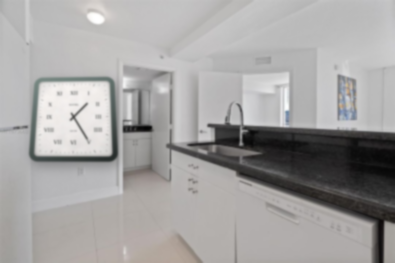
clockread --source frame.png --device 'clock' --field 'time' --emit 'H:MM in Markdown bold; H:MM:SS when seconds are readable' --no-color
**1:25**
